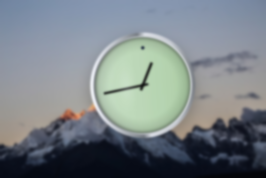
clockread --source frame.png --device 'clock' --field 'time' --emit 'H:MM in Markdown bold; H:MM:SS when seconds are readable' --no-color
**12:43**
